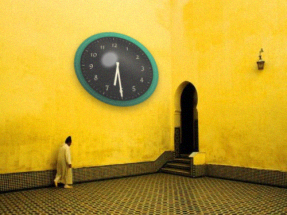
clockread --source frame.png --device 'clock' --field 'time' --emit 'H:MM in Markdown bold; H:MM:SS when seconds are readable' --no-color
**6:30**
